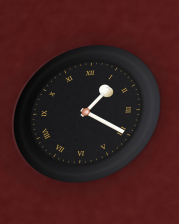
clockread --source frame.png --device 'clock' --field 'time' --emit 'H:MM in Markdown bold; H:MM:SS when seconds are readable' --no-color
**1:20**
